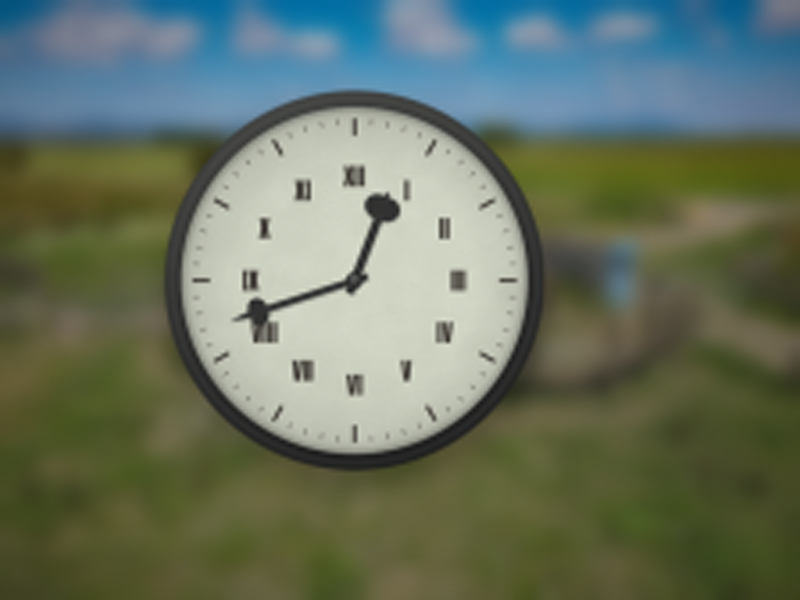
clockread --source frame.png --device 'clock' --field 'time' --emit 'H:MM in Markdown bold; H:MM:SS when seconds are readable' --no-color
**12:42**
